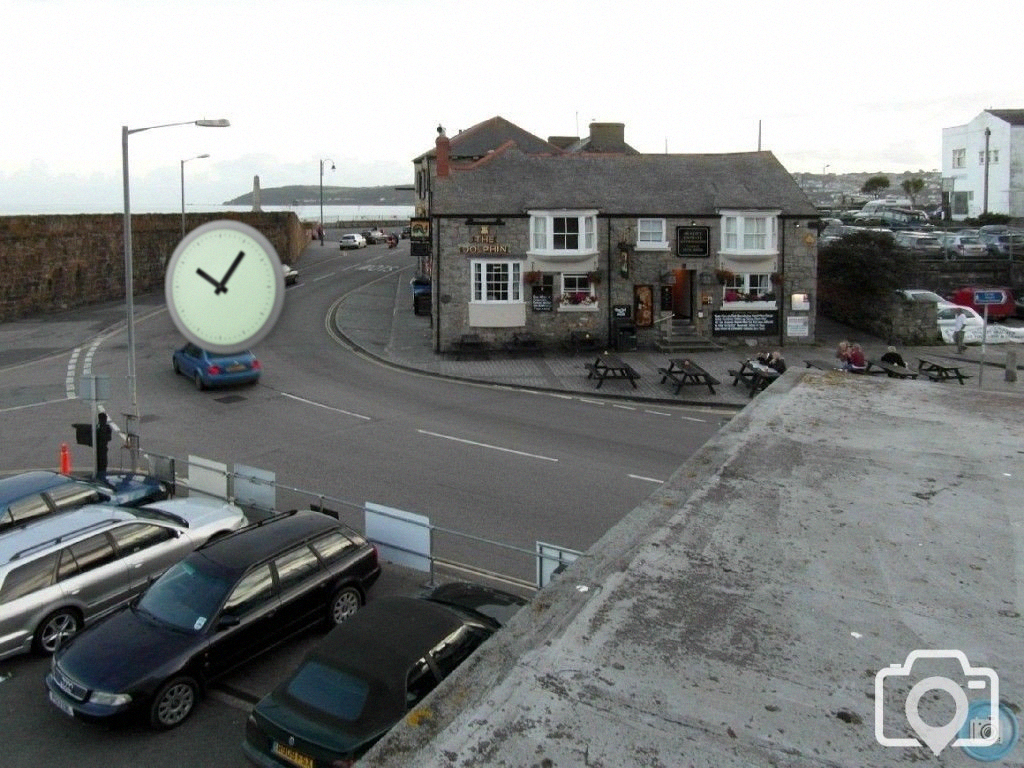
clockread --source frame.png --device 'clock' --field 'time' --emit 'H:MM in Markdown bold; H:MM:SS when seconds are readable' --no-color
**10:06**
